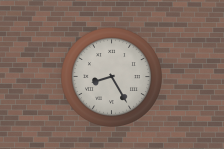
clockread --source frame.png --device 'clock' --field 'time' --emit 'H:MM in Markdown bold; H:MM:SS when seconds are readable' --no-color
**8:25**
